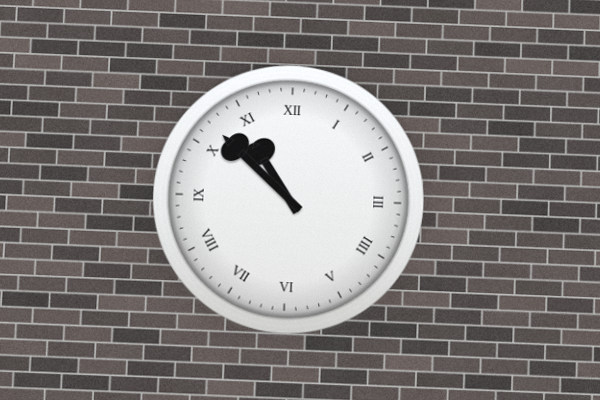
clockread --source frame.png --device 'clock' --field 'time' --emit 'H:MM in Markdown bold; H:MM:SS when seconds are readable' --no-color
**10:52**
